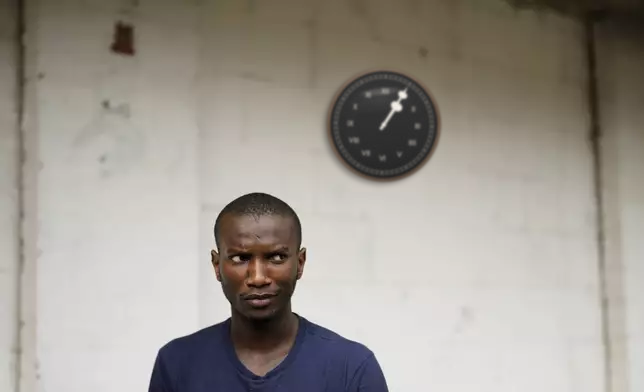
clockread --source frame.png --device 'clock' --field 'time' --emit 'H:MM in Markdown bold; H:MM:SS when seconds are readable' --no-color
**1:05**
